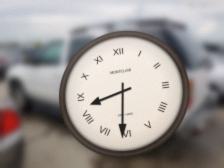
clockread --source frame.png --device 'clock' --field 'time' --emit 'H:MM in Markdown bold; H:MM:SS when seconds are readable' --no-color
**8:31**
